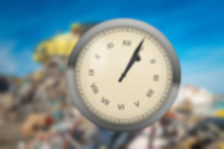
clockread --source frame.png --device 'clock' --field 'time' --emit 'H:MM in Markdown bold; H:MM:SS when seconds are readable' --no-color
**1:04**
